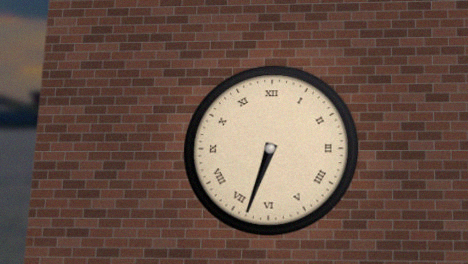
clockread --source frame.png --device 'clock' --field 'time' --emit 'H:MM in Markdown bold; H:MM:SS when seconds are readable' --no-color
**6:33**
